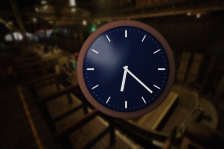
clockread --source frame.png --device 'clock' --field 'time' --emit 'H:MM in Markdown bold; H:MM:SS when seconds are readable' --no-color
**6:22**
